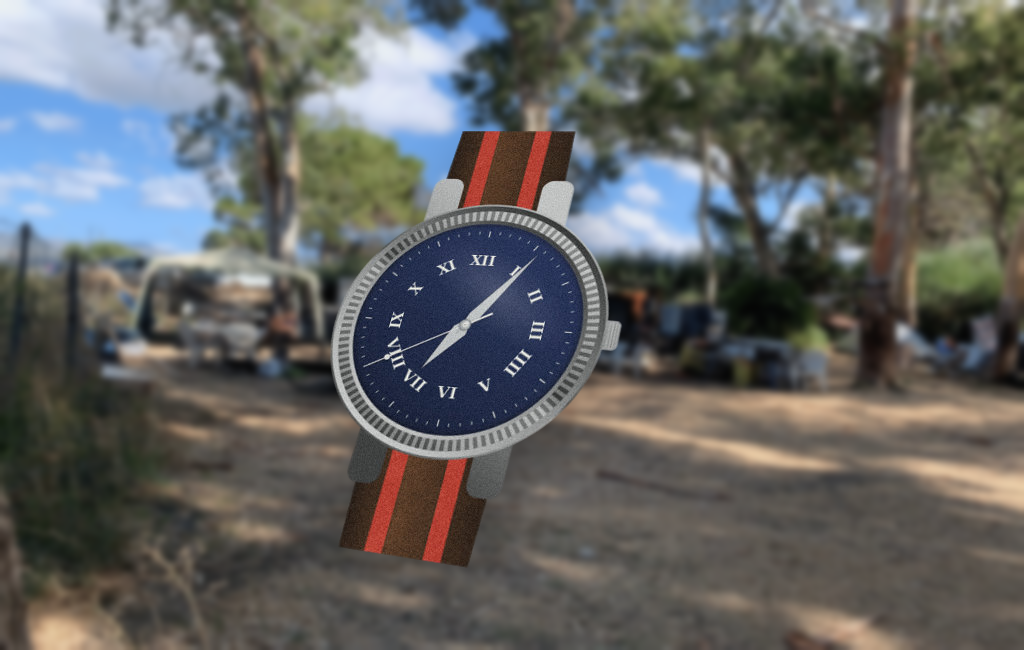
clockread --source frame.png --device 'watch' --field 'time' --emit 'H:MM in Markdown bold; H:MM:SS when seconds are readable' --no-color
**7:05:40**
